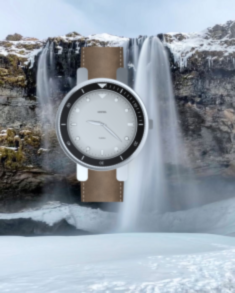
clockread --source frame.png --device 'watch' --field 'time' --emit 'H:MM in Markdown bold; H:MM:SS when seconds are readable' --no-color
**9:22**
